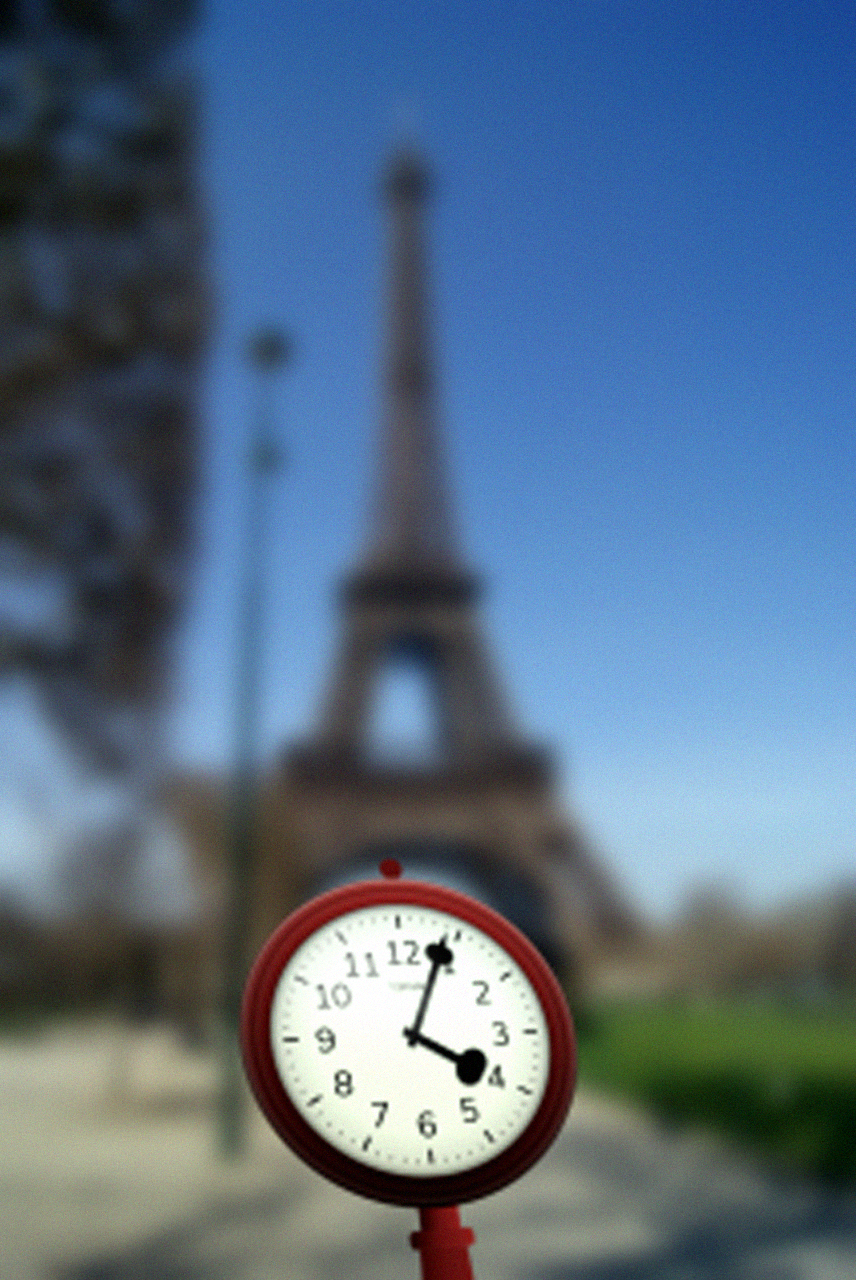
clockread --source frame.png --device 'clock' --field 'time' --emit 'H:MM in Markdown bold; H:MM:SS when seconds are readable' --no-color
**4:04**
